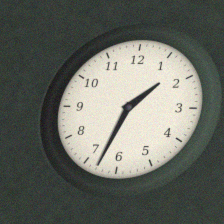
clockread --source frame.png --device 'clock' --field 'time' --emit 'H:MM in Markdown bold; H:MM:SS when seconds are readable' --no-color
**1:33**
